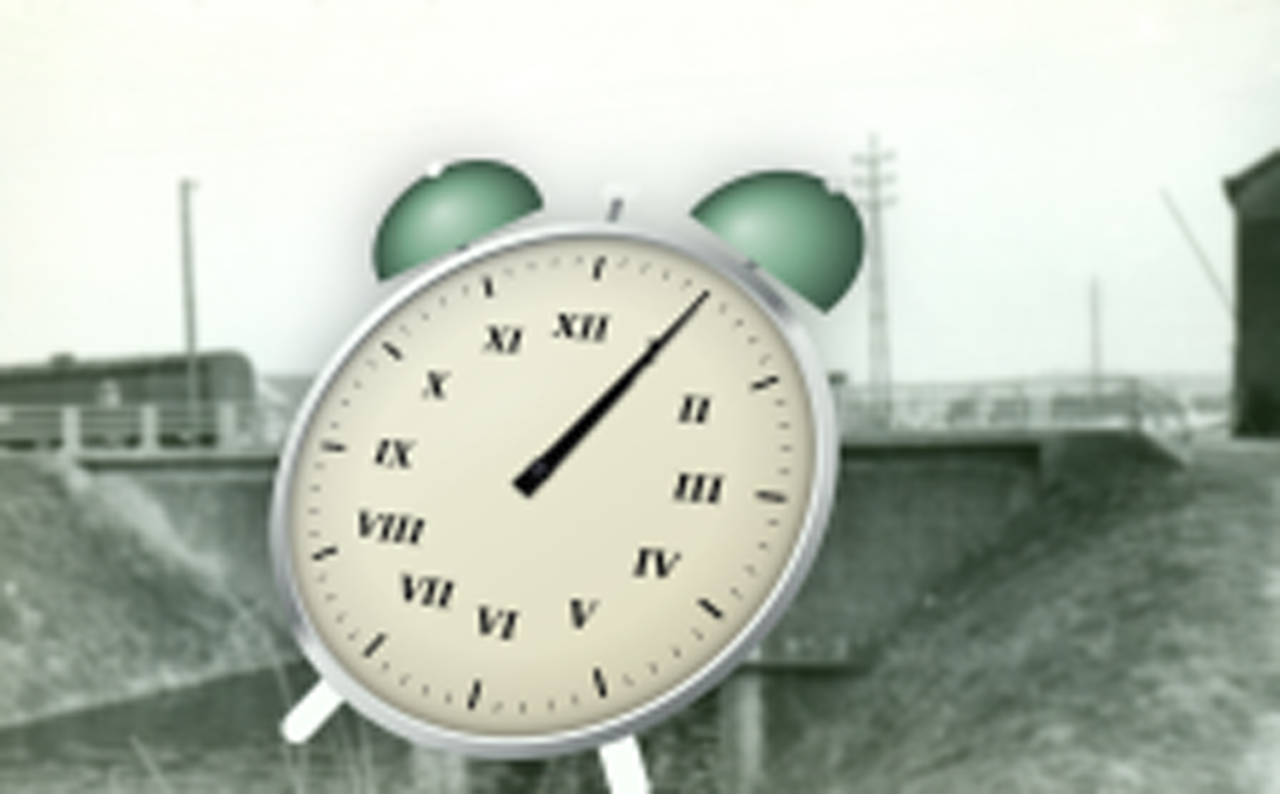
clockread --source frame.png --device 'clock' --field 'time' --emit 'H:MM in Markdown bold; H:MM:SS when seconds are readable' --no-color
**1:05**
